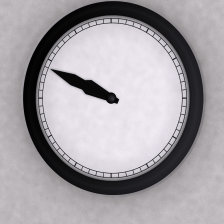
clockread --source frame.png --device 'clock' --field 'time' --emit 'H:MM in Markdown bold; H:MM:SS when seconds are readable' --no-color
**9:49**
